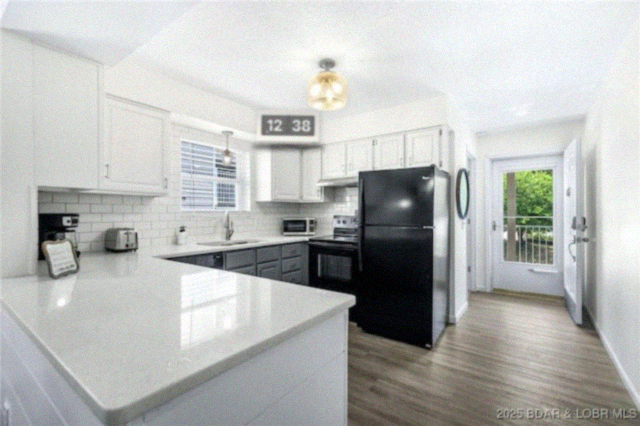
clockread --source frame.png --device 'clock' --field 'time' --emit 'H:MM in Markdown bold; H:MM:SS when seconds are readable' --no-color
**12:38**
